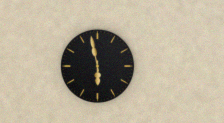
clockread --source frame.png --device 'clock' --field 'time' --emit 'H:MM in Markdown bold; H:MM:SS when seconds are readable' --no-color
**5:58**
